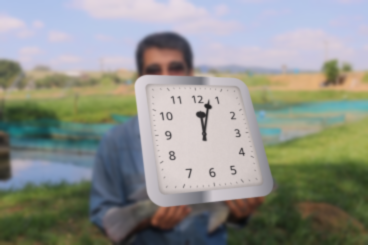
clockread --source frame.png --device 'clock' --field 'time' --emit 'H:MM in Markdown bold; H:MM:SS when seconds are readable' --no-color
**12:03**
